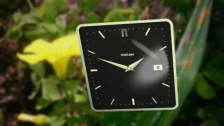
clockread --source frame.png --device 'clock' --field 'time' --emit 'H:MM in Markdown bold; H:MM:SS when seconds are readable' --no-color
**1:49**
